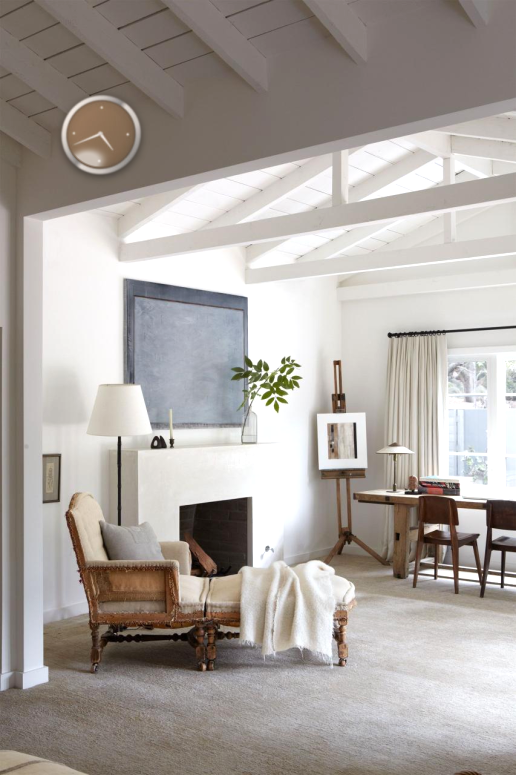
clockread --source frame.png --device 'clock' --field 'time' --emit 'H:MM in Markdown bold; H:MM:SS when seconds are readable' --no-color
**4:41**
